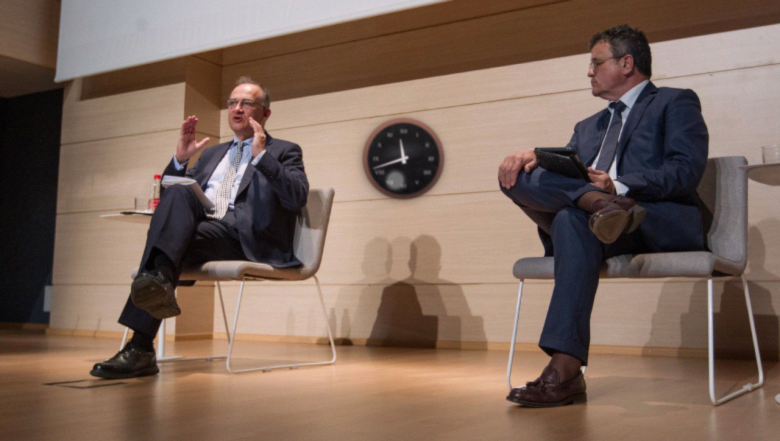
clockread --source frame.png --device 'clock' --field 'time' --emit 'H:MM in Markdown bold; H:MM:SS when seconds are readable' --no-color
**11:42**
